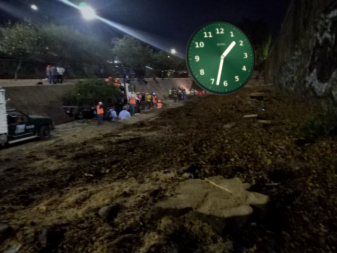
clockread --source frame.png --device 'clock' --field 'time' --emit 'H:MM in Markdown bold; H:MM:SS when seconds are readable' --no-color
**1:33**
